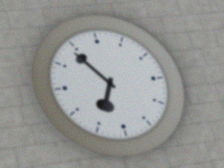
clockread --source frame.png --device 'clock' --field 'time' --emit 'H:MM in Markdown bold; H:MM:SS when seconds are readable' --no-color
**6:54**
